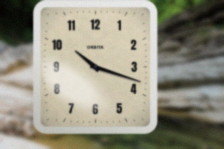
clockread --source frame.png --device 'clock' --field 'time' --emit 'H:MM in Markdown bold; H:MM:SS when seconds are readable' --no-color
**10:18**
